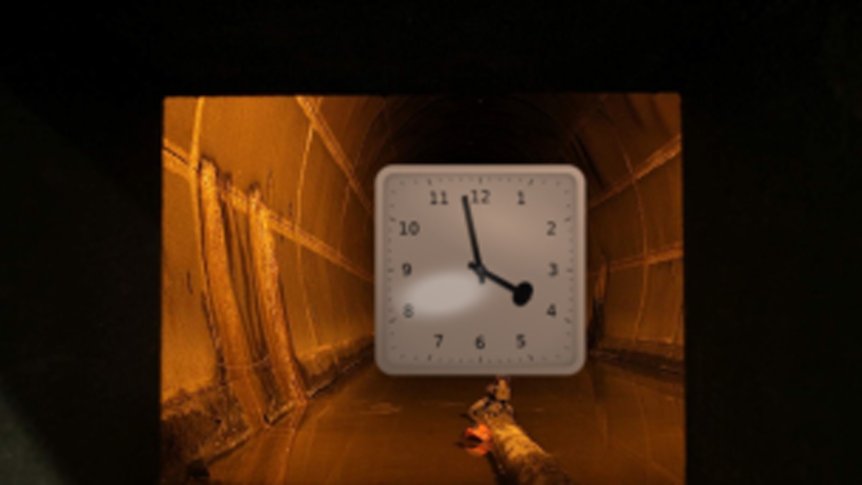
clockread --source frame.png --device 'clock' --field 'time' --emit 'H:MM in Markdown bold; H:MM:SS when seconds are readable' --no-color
**3:58**
